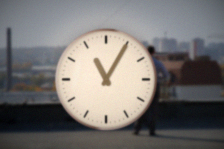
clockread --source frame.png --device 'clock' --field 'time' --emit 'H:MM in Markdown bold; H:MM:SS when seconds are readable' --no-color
**11:05**
